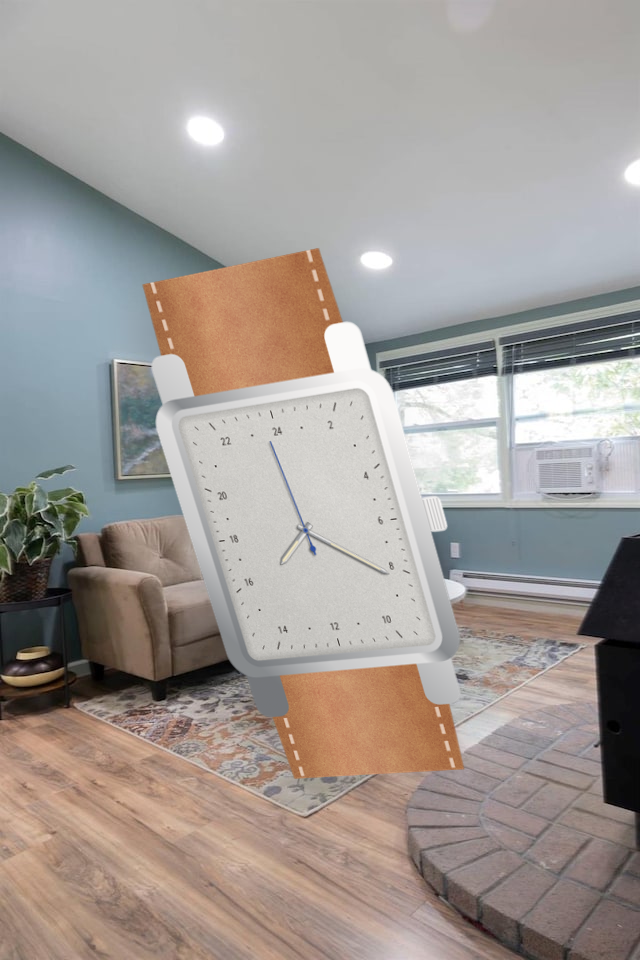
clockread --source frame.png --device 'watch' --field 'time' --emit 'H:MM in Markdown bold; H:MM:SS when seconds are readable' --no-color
**15:20:59**
